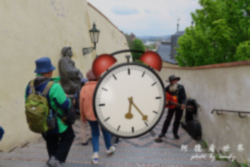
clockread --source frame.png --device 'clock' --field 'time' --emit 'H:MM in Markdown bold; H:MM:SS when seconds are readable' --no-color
**6:24**
